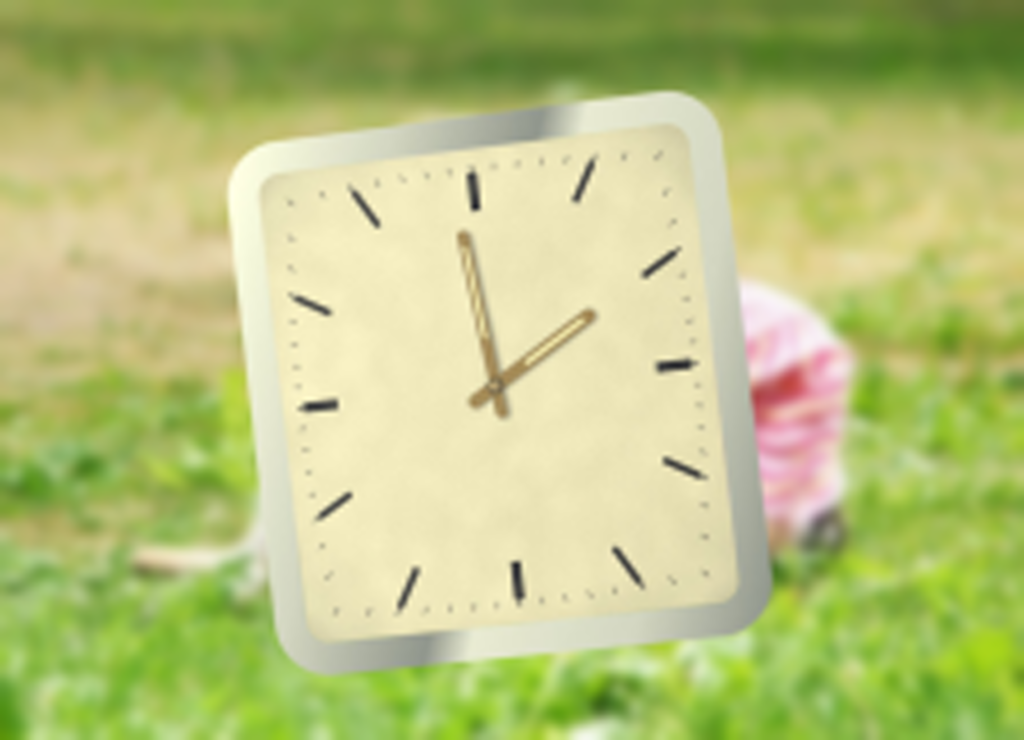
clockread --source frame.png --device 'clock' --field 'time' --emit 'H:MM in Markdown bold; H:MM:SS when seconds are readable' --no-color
**1:59**
